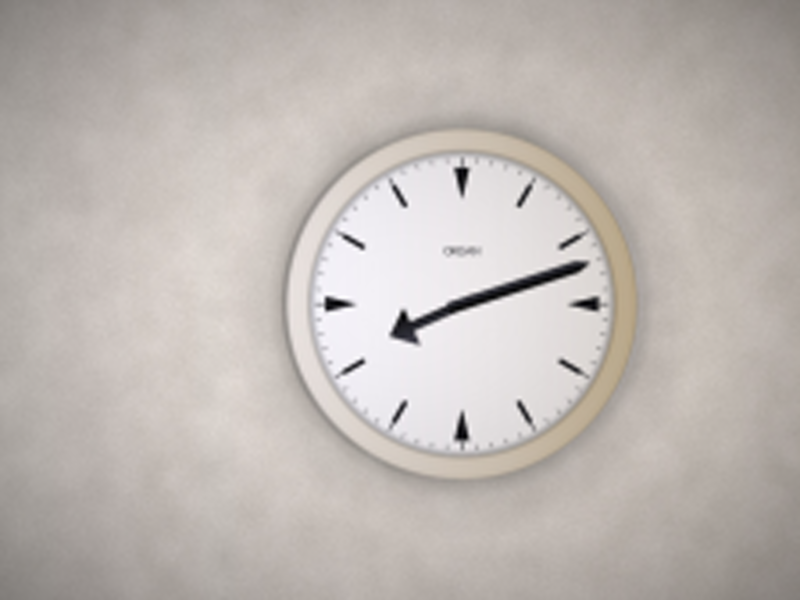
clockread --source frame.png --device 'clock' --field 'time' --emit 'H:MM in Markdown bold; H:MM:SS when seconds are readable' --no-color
**8:12**
